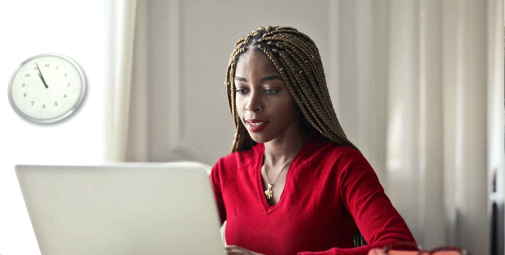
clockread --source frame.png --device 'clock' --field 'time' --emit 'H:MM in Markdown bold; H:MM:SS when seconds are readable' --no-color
**10:56**
